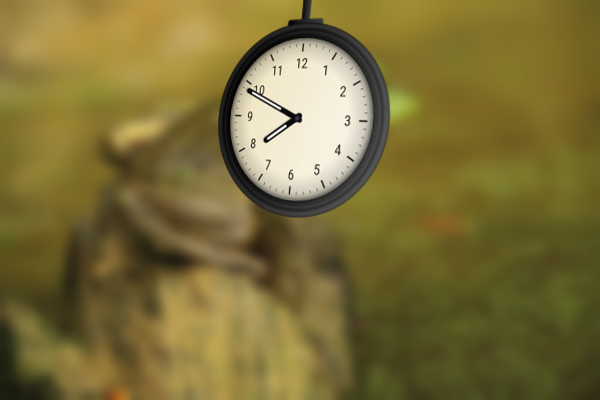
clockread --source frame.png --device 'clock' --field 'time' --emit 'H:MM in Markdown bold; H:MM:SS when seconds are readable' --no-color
**7:49**
